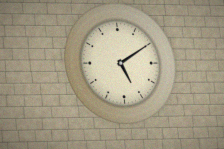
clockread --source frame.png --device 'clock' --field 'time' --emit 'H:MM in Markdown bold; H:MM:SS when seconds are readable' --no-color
**5:10**
